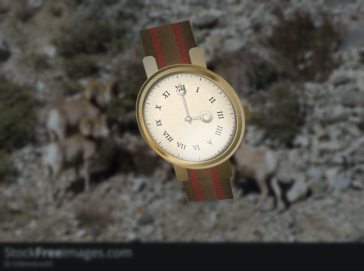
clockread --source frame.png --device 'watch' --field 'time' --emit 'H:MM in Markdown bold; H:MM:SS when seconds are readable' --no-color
**3:00**
